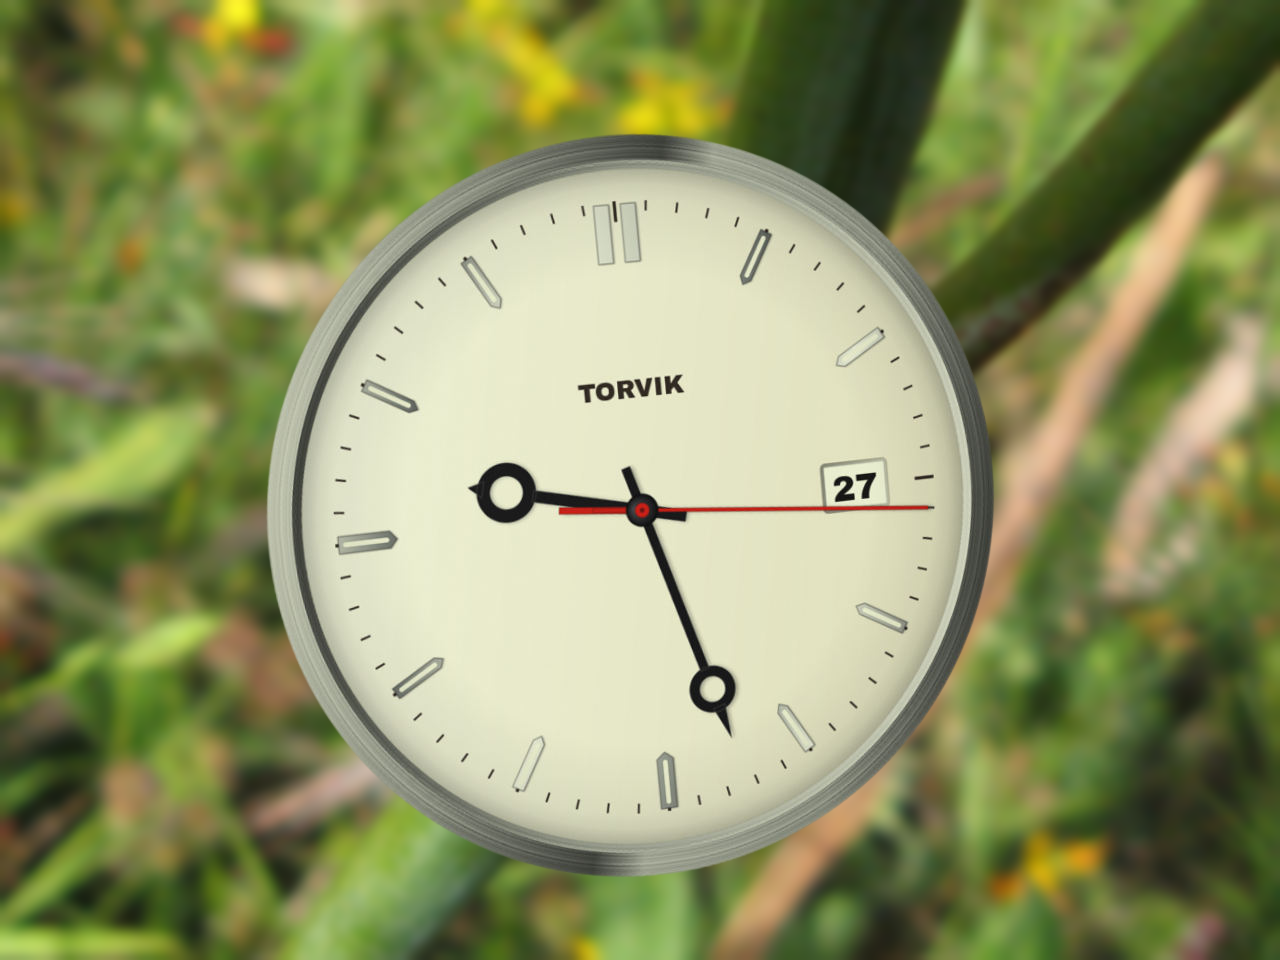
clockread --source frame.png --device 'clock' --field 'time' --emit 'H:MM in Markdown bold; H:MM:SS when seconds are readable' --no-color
**9:27:16**
